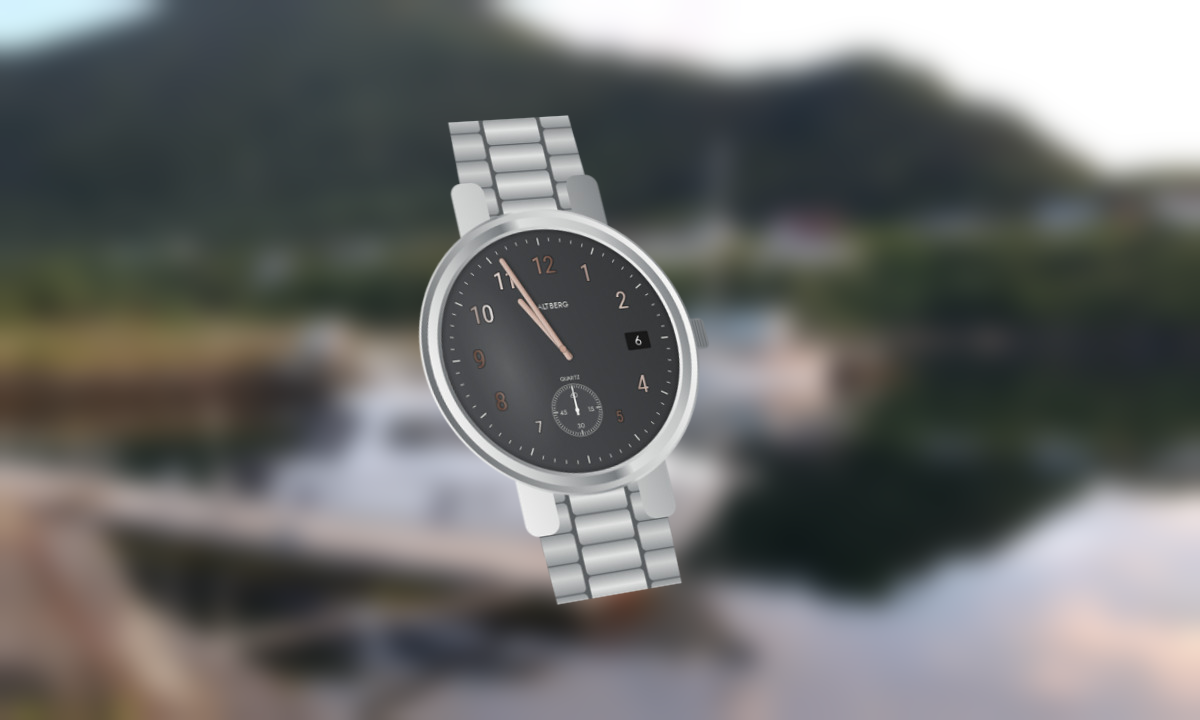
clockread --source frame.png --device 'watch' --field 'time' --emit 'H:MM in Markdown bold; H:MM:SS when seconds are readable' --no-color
**10:56**
